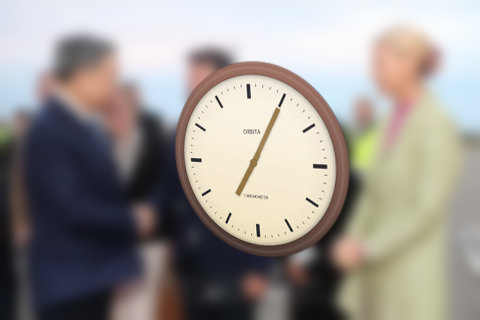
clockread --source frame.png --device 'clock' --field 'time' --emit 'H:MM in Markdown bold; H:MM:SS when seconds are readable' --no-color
**7:05**
